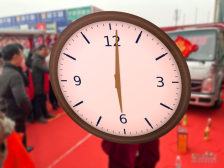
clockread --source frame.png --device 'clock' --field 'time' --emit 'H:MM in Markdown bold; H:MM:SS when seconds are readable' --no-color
**6:01**
